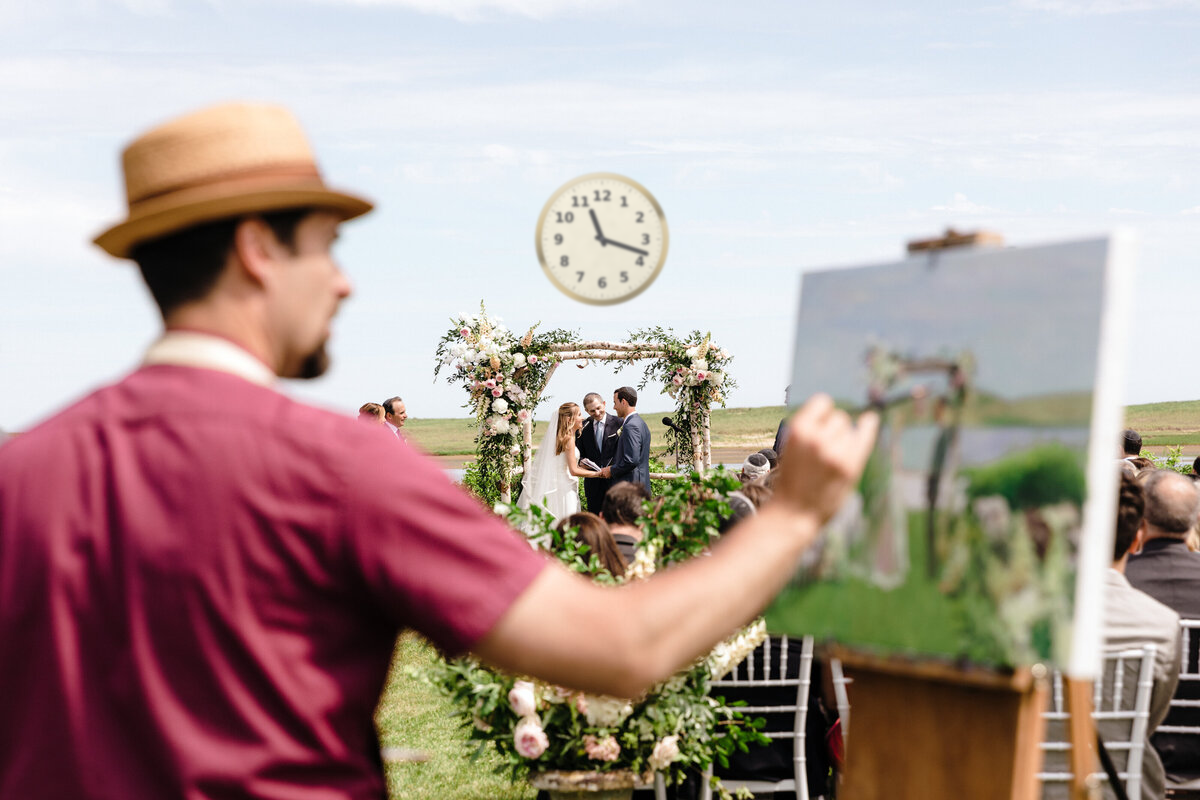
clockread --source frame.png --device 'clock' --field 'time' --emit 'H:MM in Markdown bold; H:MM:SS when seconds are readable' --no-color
**11:18**
